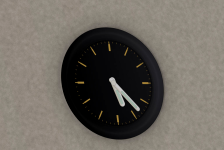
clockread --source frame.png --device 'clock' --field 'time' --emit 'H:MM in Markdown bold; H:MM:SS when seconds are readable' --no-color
**5:23**
